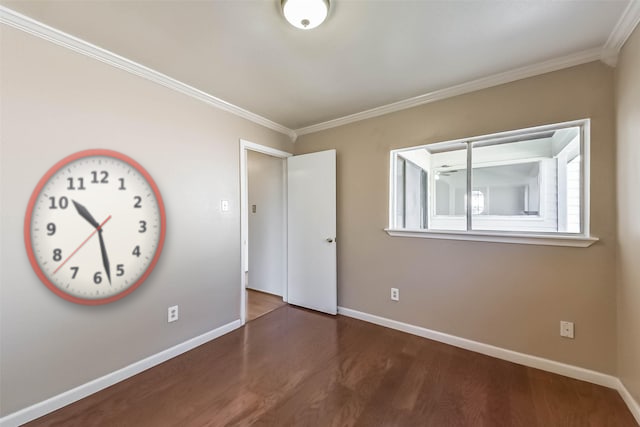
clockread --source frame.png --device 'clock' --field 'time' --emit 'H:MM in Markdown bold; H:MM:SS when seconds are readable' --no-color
**10:27:38**
